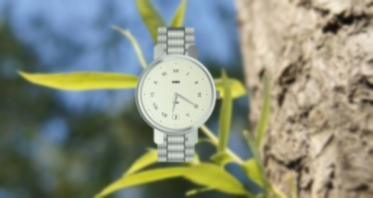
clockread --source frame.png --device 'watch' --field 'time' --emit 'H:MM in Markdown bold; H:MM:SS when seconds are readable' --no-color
**6:20**
